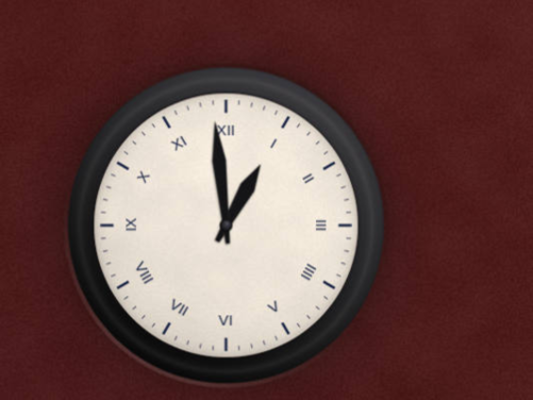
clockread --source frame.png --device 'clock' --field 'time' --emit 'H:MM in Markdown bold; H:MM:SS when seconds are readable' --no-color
**12:59**
